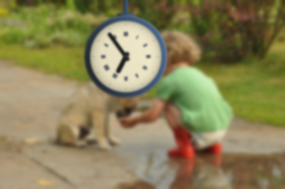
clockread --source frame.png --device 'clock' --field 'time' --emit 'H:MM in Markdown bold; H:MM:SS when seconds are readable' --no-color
**6:54**
